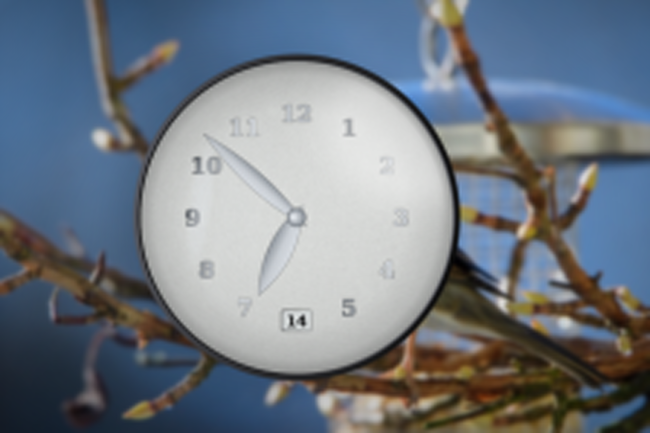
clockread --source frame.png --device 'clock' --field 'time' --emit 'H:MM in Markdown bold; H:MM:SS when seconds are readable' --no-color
**6:52**
